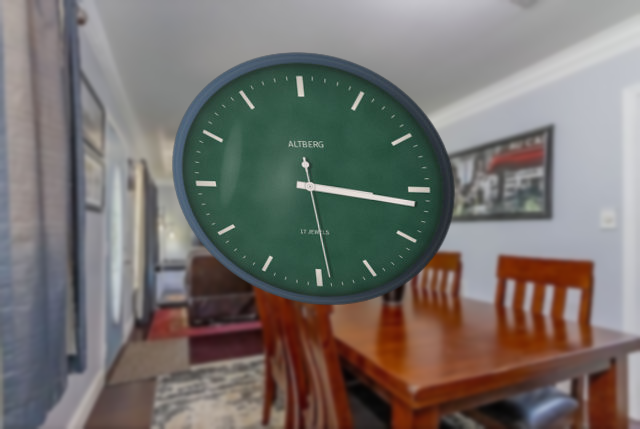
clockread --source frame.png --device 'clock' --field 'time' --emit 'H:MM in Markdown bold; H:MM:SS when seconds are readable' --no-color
**3:16:29**
